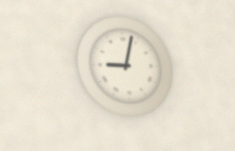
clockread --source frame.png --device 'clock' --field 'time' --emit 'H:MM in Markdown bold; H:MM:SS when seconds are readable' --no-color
**9:03**
